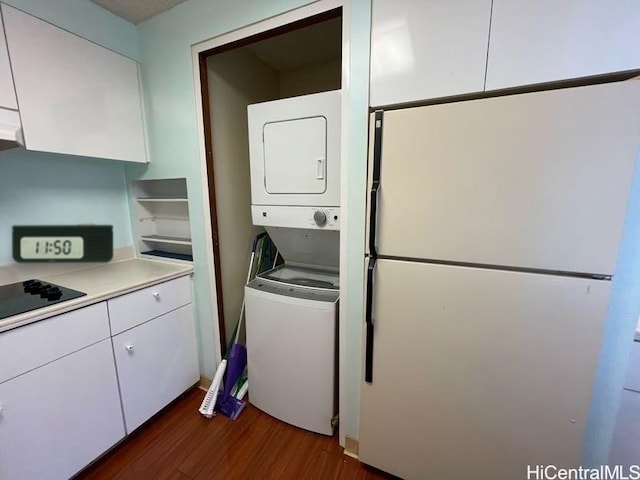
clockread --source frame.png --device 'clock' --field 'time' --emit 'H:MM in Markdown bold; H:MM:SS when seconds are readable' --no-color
**11:50**
